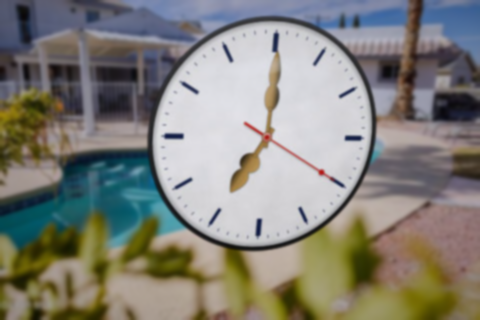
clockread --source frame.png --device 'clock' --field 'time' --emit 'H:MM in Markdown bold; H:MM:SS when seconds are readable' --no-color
**7:00:20**
